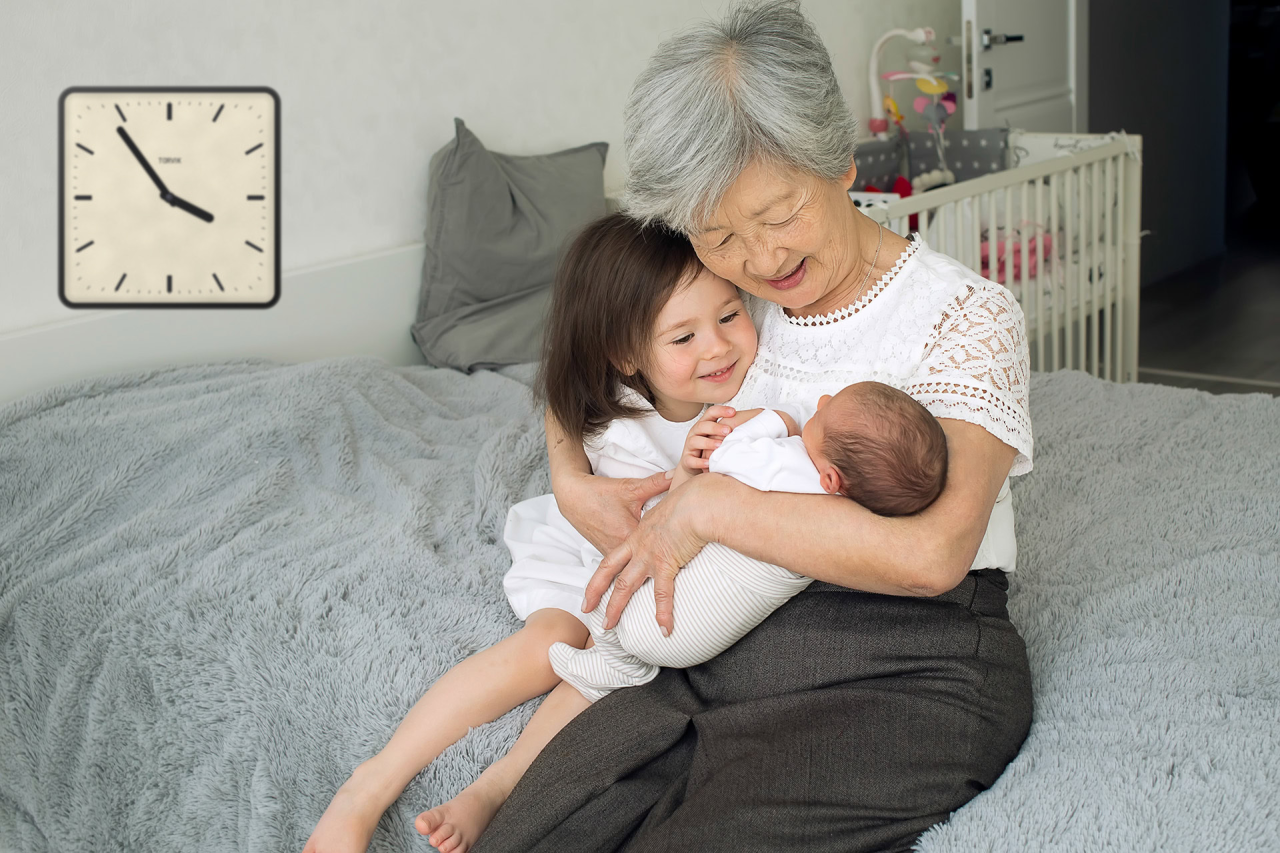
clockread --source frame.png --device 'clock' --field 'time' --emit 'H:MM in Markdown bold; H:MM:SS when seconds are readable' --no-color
**3:54**
